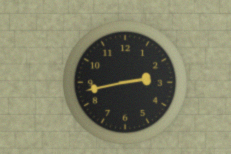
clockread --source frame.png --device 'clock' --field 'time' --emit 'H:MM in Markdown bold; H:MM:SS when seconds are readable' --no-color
**2:43**
